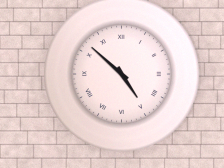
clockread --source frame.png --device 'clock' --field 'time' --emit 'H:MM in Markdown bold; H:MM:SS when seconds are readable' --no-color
**4:52**
